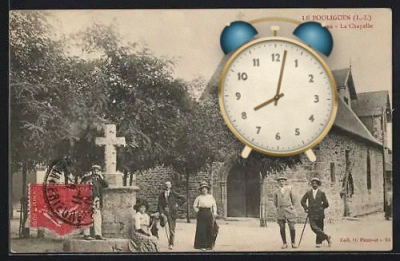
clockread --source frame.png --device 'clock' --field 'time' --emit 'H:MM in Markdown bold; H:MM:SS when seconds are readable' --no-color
**8:02**
